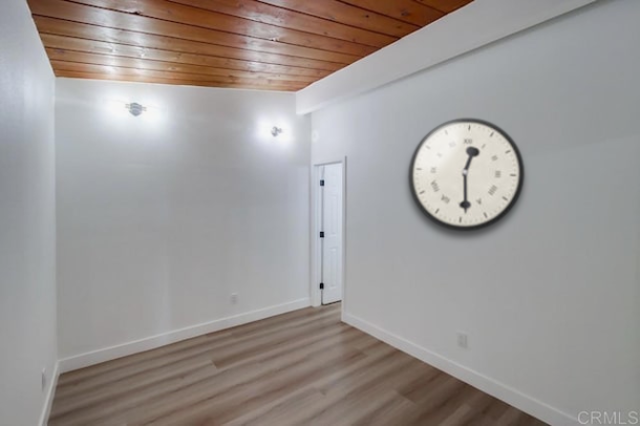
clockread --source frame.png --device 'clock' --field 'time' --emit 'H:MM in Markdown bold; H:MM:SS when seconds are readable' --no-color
**12:29**
